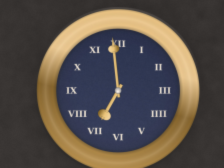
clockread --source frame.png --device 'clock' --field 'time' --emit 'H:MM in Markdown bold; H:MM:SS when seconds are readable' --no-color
**6:59**
